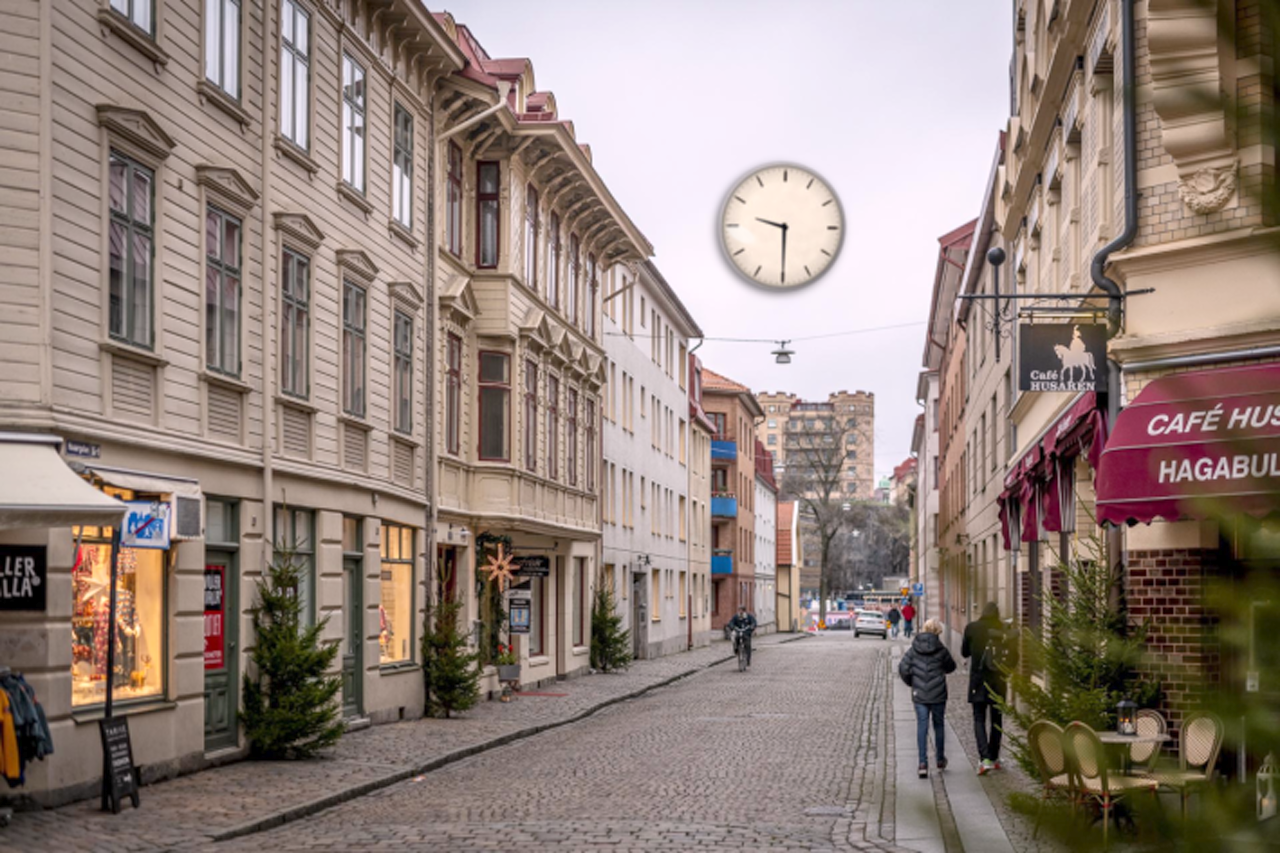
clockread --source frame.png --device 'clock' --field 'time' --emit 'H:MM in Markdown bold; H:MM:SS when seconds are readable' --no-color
**9:30**
